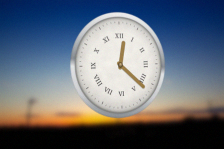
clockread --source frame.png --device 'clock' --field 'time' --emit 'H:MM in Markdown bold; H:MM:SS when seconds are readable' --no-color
**12:22**
